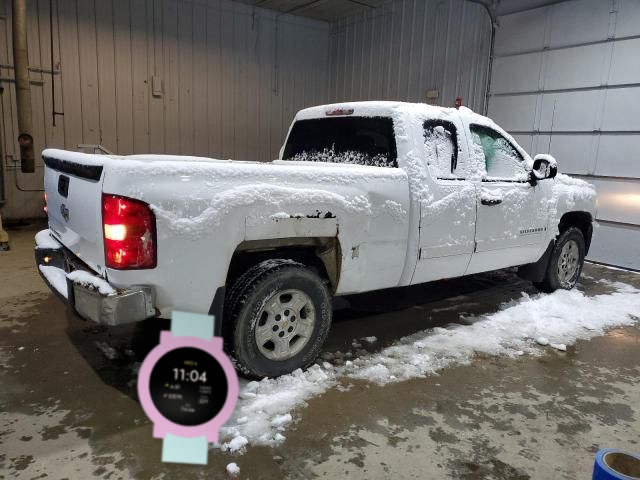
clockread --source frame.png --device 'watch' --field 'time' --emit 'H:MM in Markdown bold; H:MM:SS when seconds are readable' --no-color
**11:04**
